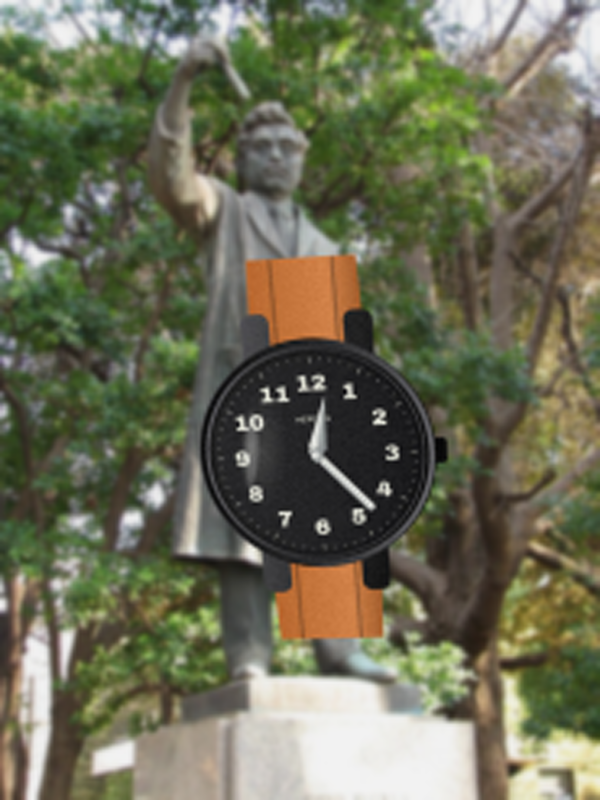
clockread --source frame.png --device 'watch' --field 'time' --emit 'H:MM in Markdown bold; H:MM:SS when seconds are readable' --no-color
**12:23**
